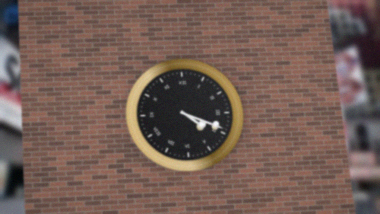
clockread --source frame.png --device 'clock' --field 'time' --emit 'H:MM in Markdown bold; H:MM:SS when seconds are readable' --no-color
**4:19**
